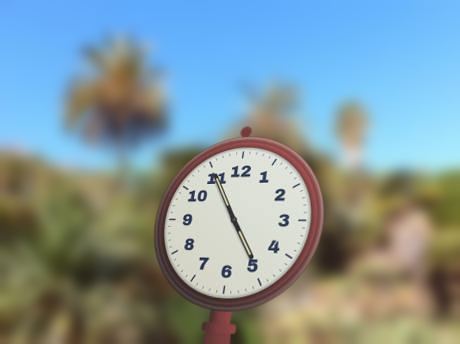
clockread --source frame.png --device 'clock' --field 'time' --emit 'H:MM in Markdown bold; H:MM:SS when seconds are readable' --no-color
**4:55**
